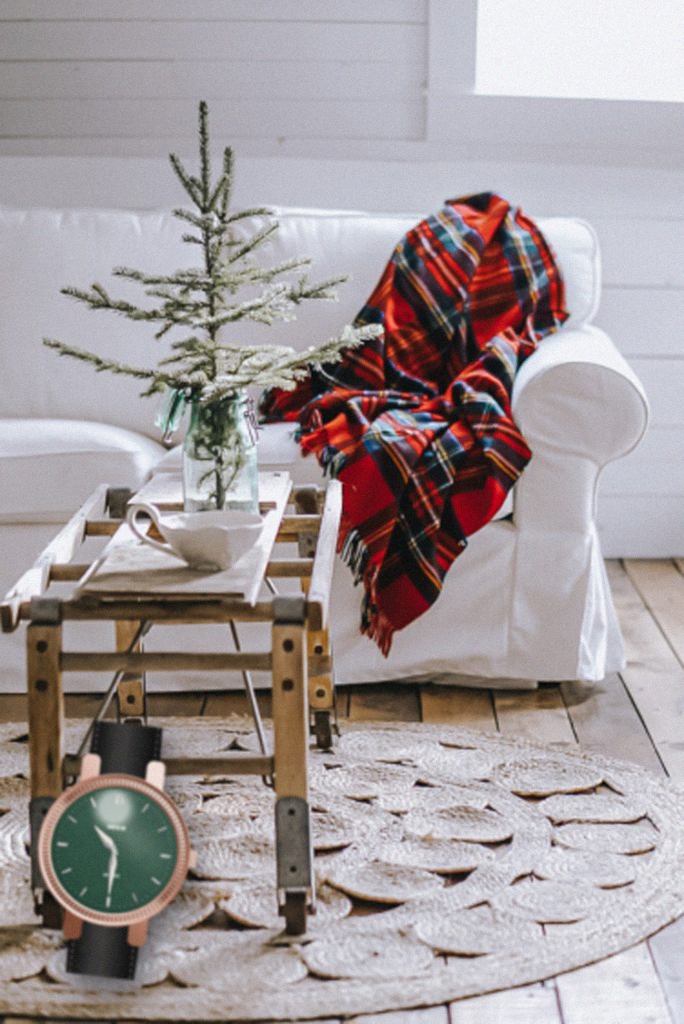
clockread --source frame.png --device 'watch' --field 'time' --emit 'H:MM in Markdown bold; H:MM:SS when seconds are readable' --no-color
**10:30**
